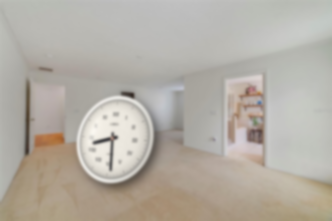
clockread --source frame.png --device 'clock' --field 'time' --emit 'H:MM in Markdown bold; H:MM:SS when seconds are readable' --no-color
**8:29**
